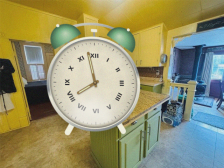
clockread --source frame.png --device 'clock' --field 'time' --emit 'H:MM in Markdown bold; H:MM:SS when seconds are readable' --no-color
**7:58**
